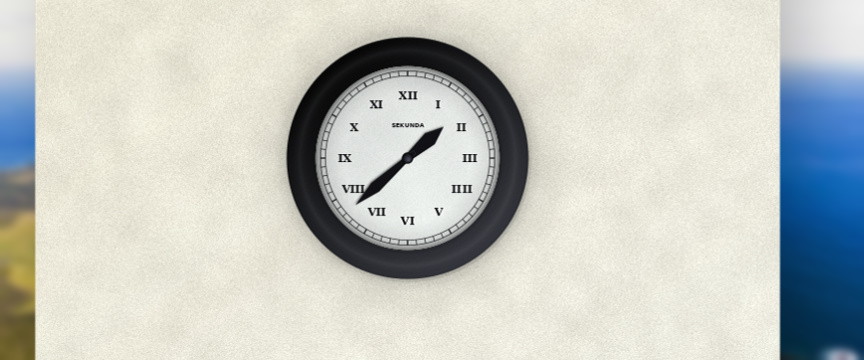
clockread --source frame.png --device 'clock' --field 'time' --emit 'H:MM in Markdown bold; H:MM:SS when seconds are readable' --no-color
**1:38**
